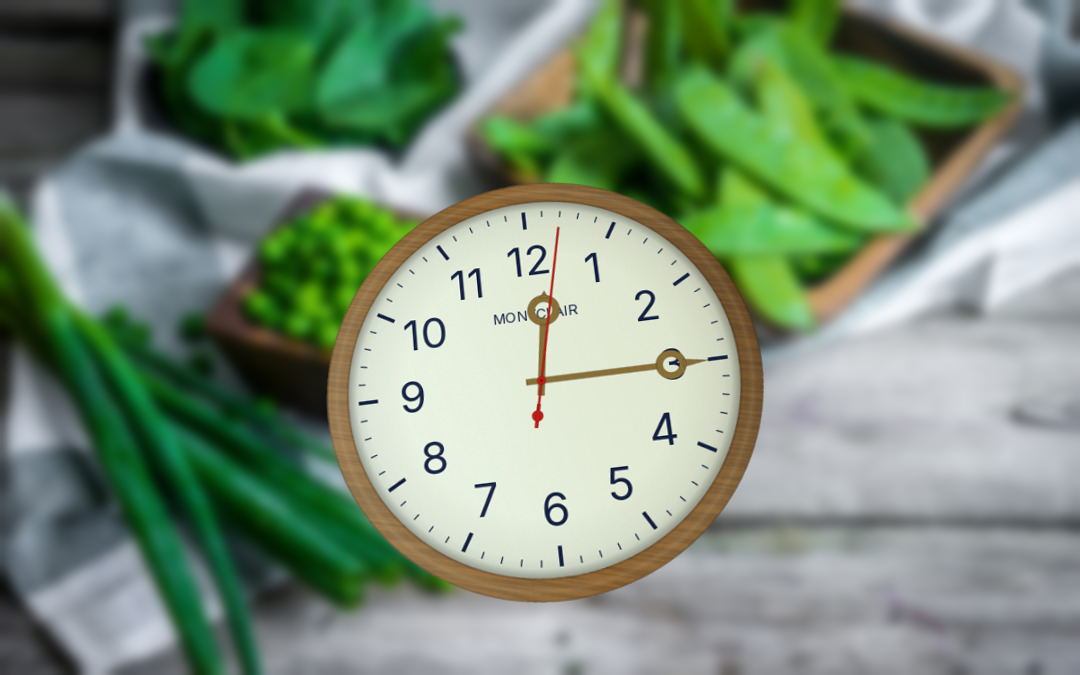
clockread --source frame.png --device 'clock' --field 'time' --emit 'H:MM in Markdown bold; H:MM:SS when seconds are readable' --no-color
**12:15:02**
